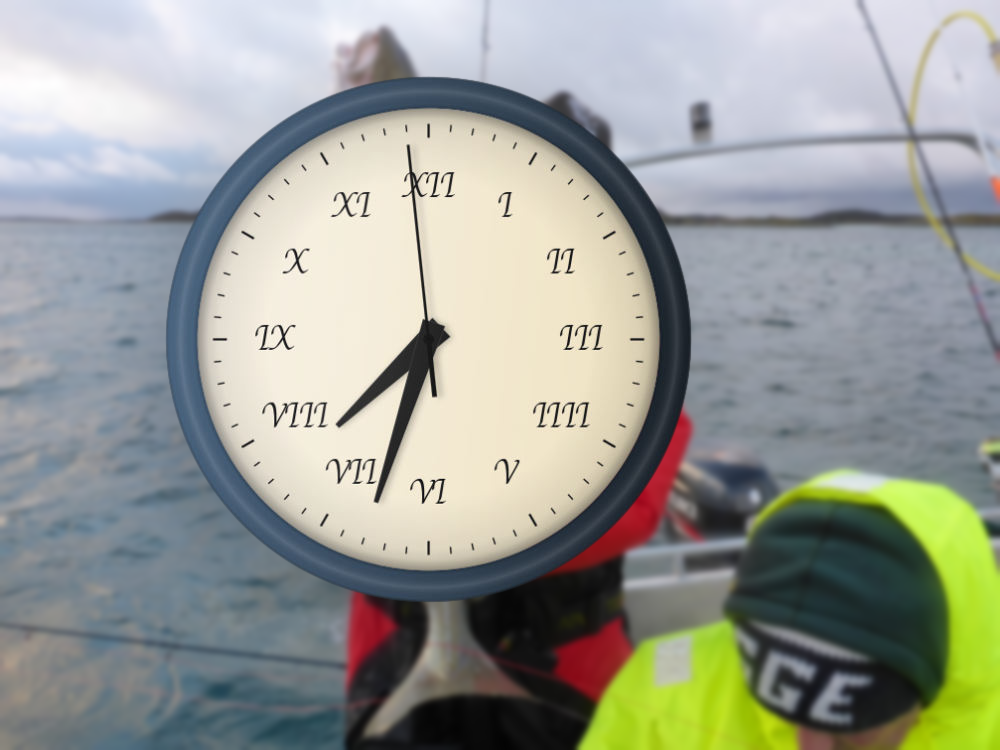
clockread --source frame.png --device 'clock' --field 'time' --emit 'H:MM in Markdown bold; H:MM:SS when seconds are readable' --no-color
**7:32:59**
